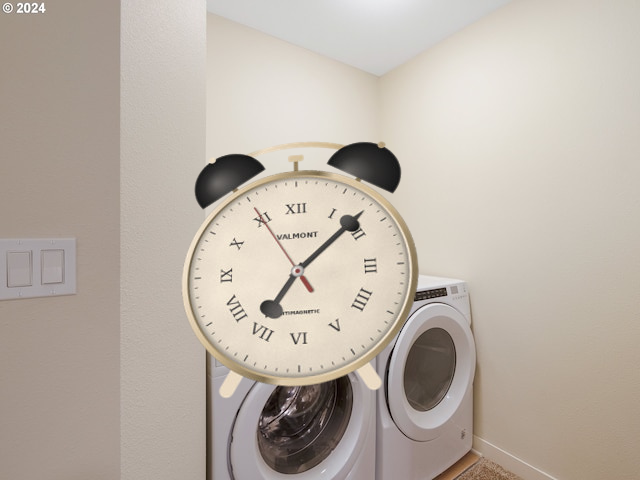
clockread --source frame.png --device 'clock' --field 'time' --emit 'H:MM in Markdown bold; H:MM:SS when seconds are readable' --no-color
**7:07:55**
